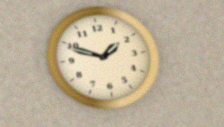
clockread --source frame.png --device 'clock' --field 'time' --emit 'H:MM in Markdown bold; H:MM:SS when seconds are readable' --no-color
**1:49**
